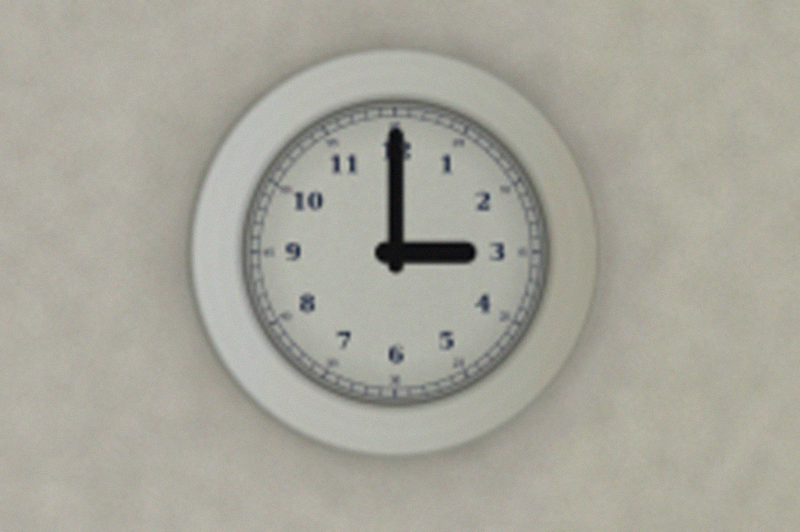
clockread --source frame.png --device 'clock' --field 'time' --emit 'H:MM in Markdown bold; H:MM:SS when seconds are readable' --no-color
**3:00**
